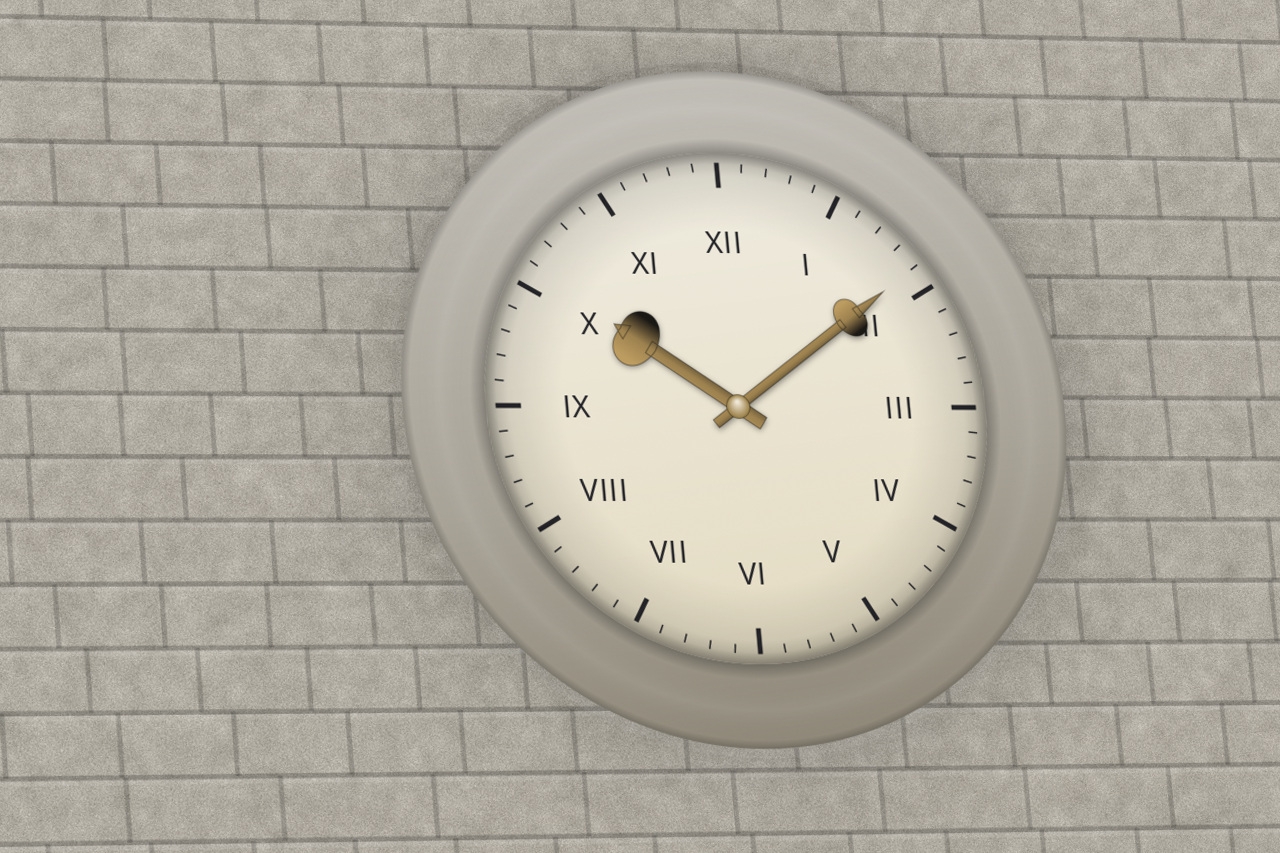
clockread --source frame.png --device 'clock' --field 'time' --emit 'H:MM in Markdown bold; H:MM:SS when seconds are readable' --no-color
**10:09**
